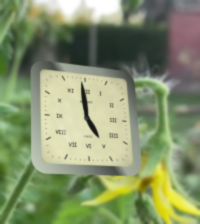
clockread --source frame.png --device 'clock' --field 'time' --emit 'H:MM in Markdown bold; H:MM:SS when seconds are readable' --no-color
**4:59**
